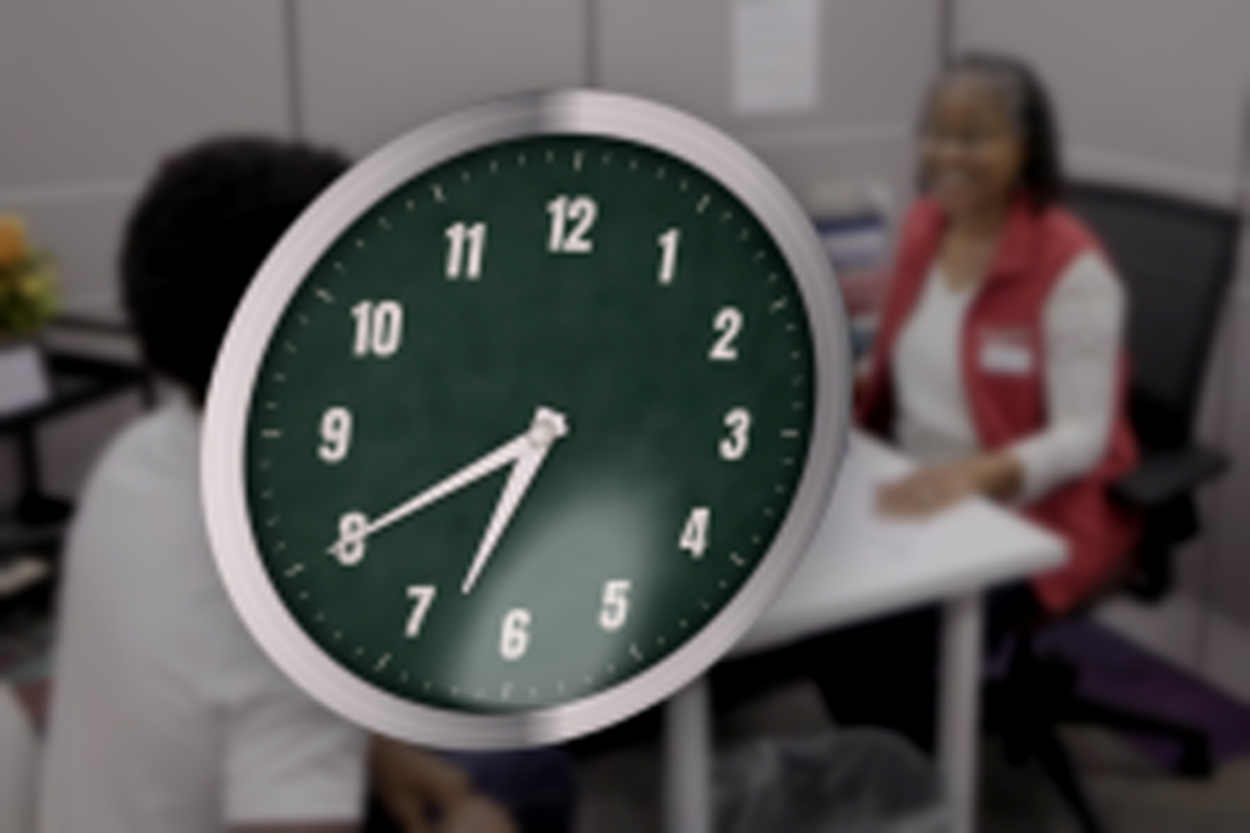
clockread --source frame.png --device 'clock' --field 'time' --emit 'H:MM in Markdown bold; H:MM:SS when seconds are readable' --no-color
**6:40**
